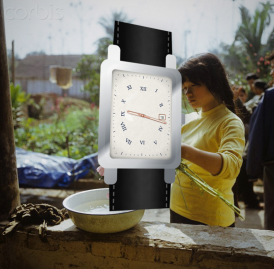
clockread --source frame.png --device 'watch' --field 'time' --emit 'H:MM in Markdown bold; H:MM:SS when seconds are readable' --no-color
**9:17**
